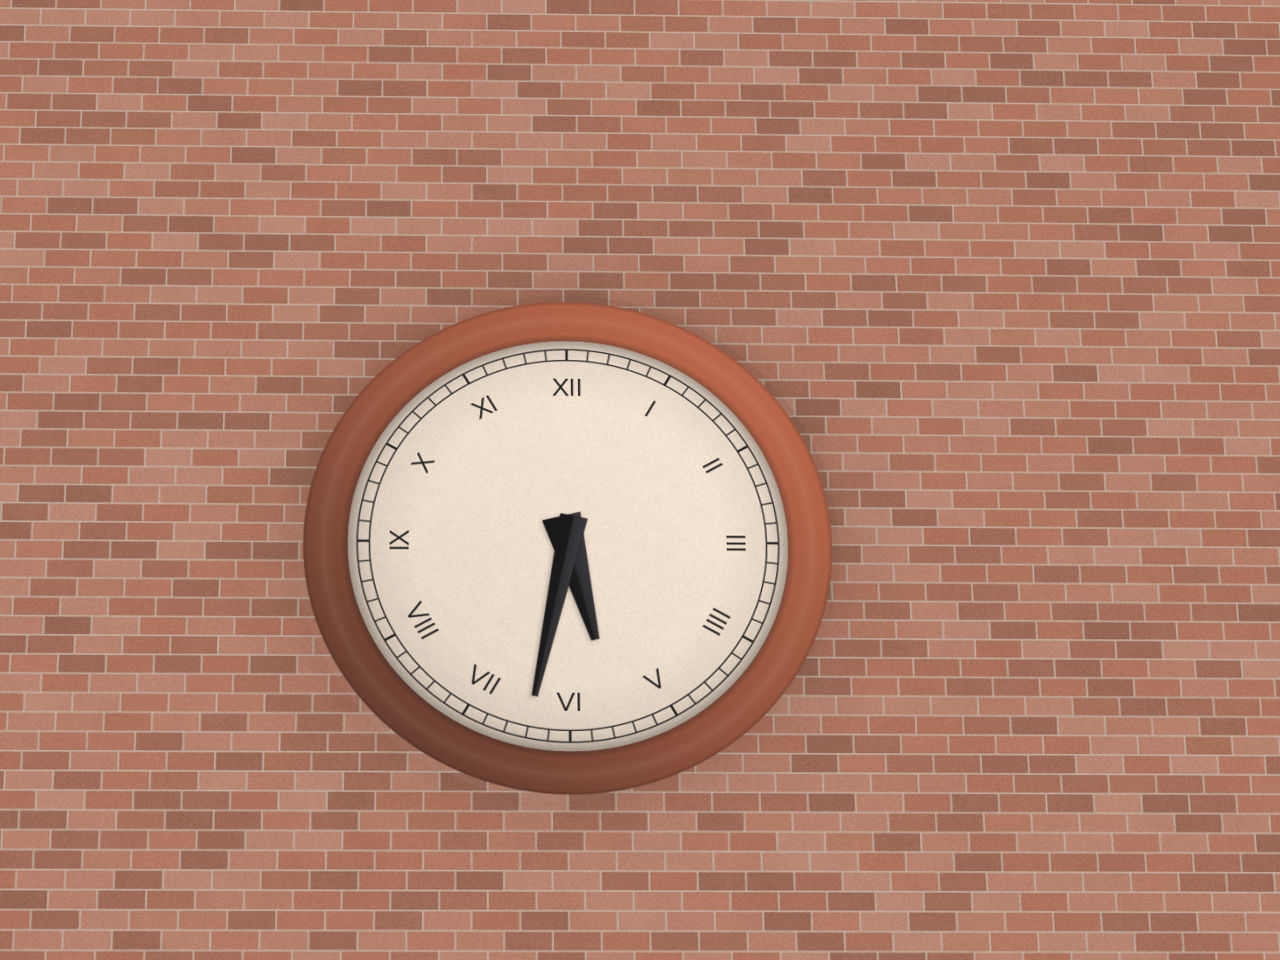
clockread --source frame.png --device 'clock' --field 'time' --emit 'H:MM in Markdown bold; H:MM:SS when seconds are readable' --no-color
**5:32**
